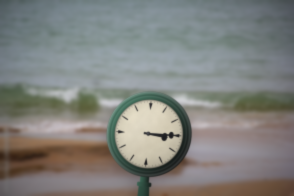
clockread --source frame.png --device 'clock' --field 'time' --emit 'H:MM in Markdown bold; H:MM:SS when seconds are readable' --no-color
**3:15**
